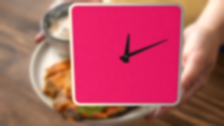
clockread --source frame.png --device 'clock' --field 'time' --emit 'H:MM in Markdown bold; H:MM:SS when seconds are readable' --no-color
**12:11**
